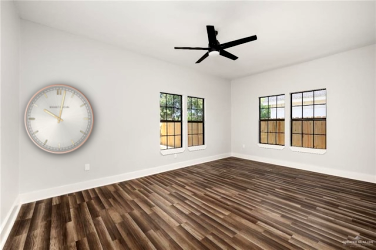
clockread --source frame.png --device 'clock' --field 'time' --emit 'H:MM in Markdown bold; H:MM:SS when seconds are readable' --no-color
**10:02**
